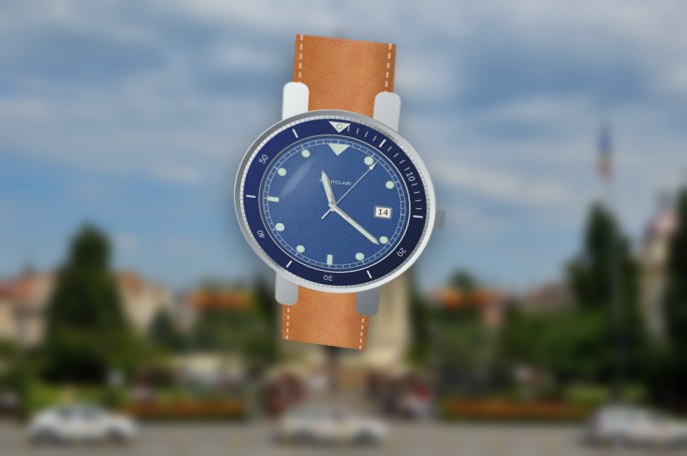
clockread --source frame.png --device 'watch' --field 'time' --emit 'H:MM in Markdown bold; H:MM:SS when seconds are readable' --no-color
**11:21:06**
